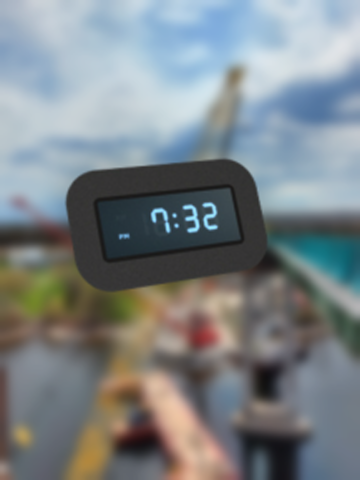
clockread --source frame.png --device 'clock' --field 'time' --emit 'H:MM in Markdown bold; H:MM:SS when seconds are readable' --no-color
**7:32**
